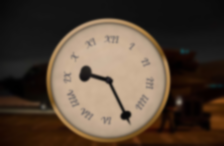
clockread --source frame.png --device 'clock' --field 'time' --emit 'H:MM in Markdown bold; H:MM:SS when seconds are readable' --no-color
**9:25**
